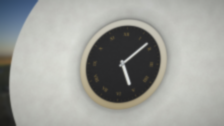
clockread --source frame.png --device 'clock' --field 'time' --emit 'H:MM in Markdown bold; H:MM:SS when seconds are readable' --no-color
**5:08**
